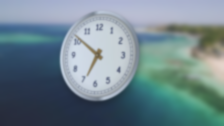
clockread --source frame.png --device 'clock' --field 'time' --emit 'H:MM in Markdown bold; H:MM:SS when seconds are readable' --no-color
**6:51**
